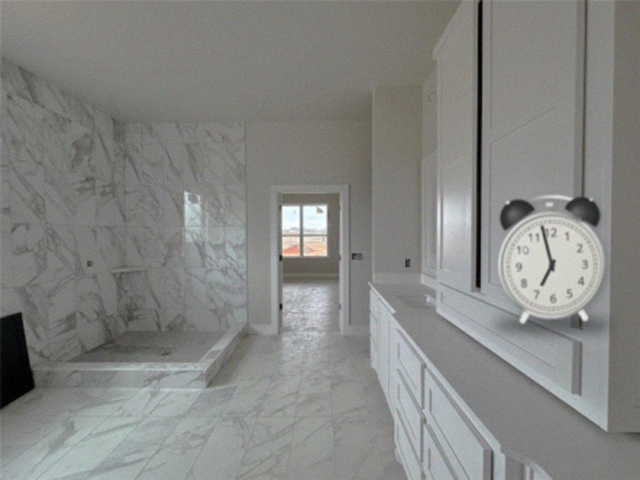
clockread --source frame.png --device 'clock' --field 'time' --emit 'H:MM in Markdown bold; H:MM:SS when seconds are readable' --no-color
**6:58**
